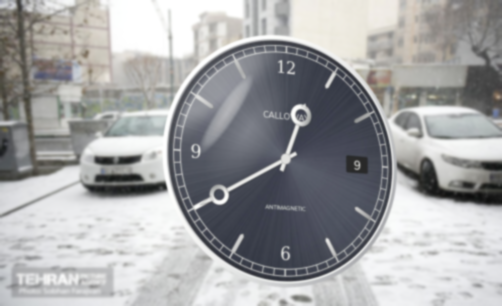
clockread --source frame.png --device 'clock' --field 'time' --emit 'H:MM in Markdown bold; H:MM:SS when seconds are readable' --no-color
**12:40**
